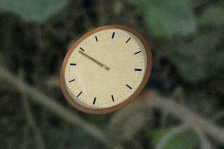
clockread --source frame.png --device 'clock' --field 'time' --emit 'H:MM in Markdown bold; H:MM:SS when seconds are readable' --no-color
**9:49**
